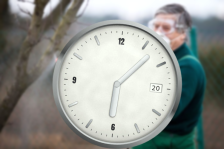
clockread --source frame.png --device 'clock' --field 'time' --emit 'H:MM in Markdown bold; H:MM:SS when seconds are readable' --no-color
**6:07**
